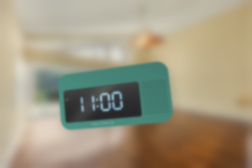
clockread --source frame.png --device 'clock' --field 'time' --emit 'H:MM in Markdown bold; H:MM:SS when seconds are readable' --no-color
**11:00**
